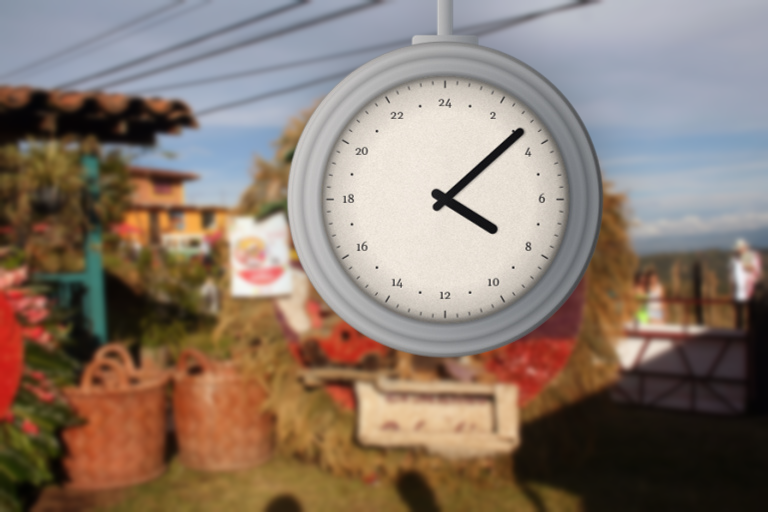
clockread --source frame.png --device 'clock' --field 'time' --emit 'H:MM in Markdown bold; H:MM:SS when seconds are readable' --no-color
**8:08**
